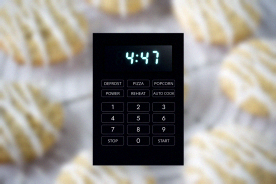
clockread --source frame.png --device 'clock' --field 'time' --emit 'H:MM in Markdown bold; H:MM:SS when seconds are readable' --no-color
**4:47**
